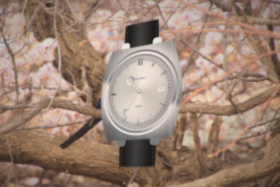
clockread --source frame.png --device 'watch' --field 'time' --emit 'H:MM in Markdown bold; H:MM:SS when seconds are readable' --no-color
**10:36**
